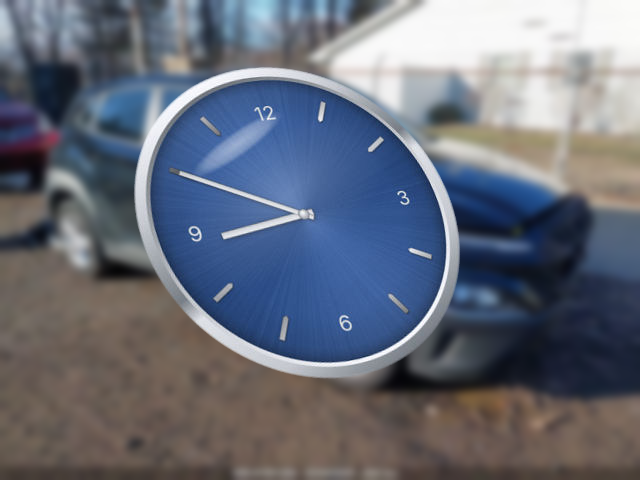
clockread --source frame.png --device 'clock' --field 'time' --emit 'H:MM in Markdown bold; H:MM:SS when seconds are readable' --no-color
**8:50**
